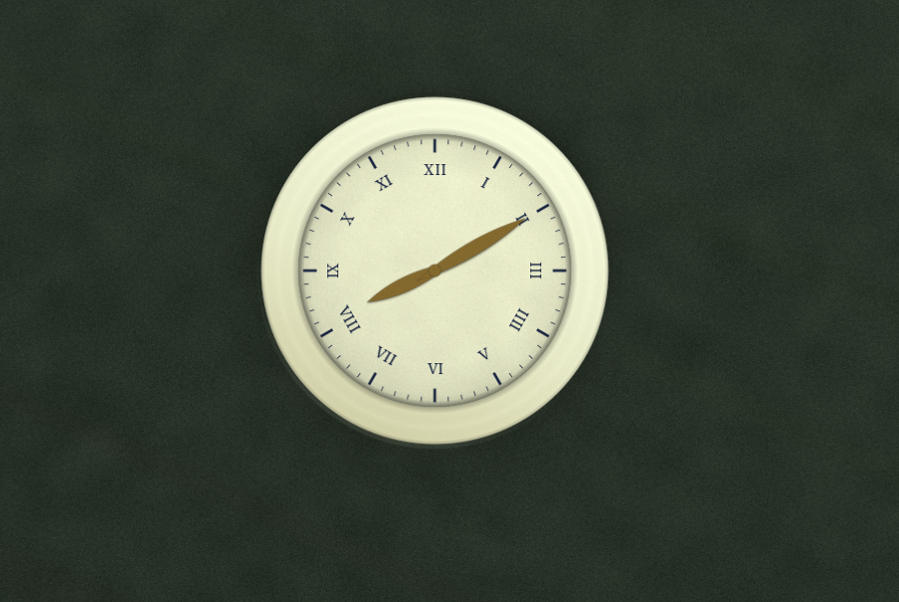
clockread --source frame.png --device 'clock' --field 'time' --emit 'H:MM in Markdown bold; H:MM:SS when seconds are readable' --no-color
**8:10**
